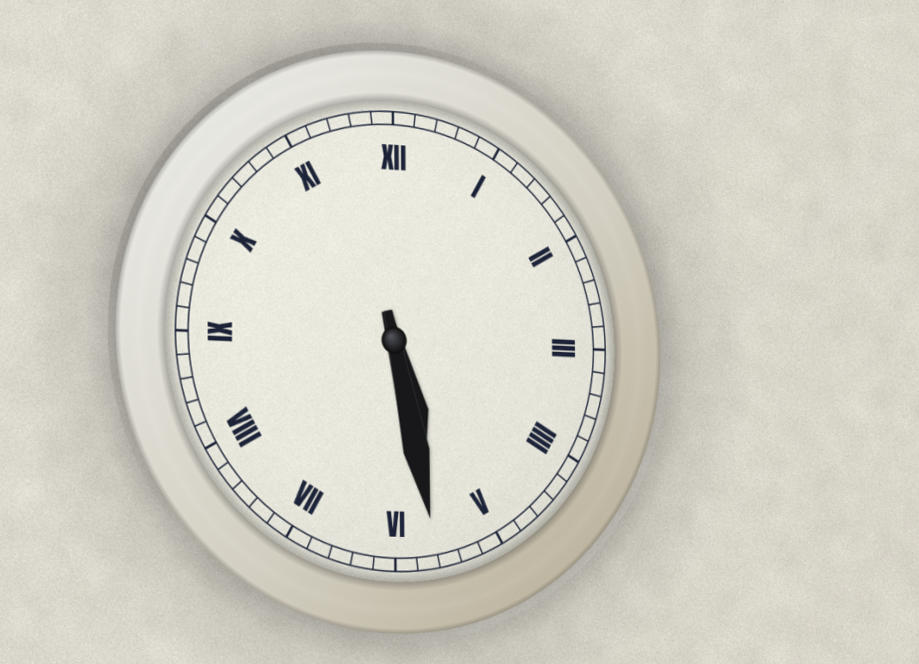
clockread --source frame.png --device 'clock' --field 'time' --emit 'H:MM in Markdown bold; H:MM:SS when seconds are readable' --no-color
**5:28**
